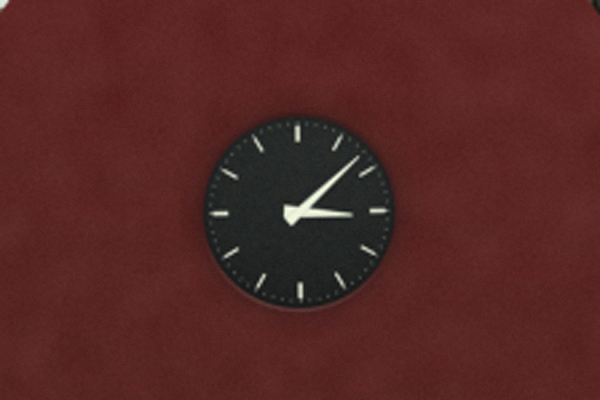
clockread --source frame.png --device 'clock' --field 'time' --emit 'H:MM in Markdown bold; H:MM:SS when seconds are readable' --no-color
**3:08**
